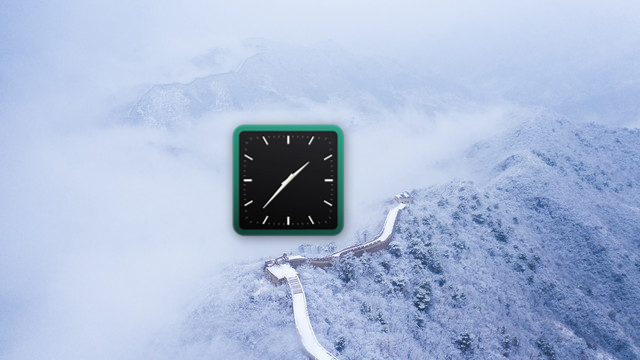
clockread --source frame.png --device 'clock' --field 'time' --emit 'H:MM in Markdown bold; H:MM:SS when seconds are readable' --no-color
**1:37**
